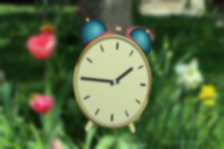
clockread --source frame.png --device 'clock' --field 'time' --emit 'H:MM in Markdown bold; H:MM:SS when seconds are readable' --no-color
**1:45**
